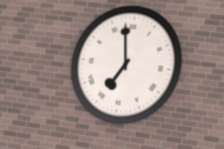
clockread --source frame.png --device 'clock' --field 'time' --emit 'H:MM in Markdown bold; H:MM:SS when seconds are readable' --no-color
**6:58**
